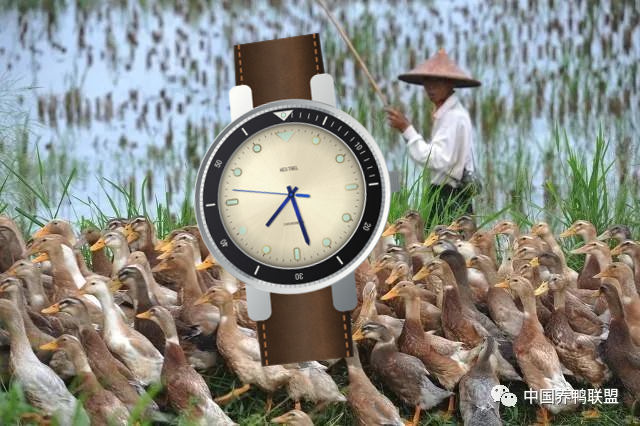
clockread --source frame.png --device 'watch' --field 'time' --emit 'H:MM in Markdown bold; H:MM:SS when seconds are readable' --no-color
**7:27:47**
